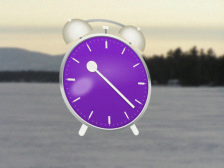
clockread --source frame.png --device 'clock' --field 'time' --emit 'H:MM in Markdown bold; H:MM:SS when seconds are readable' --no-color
**10:22**
